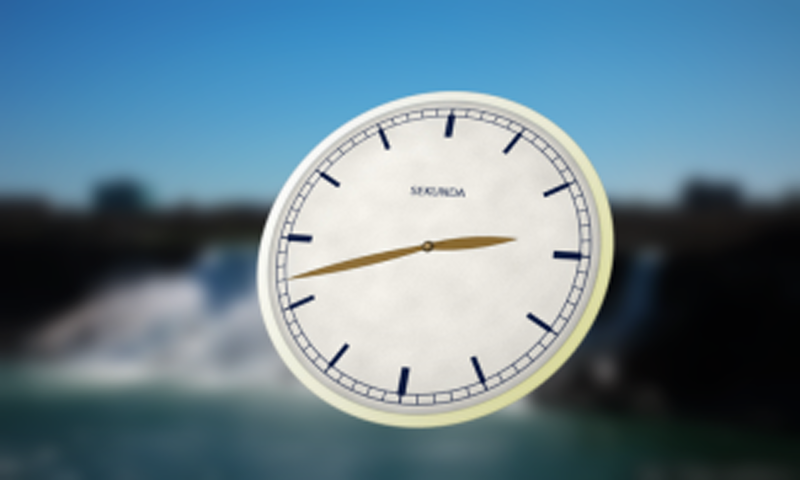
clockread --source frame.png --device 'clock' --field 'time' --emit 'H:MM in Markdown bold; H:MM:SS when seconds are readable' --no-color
**2:42**
